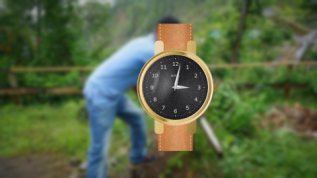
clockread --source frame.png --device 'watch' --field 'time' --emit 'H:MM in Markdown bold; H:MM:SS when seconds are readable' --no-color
**3:02**
